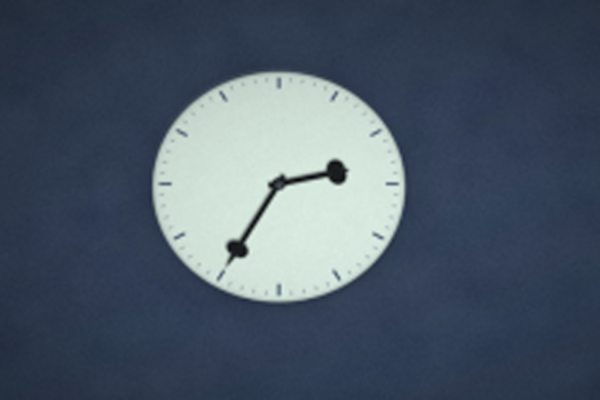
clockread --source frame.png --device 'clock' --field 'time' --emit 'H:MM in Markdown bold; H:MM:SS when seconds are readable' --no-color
**2:35**
